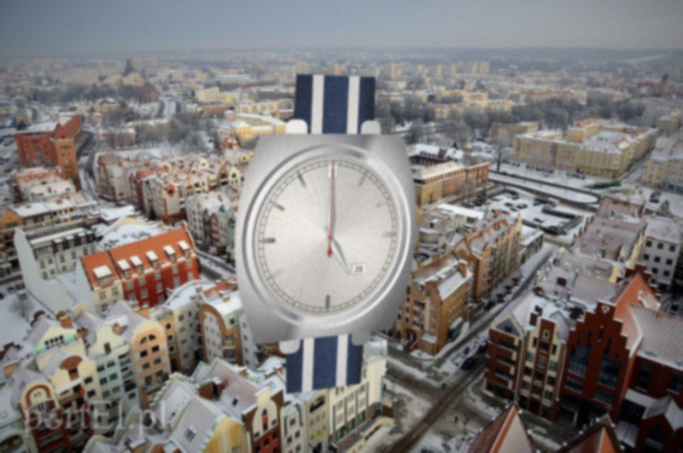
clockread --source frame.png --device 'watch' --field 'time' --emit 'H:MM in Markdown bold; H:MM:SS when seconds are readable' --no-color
**5:00:00**
